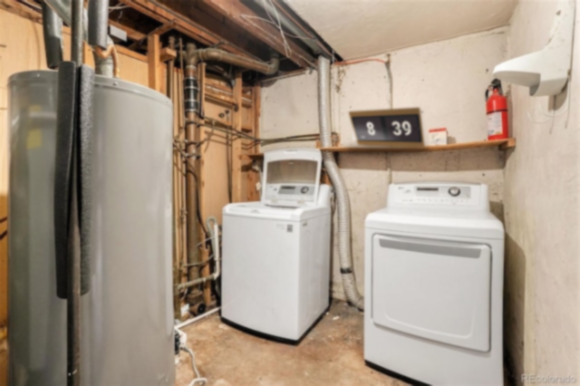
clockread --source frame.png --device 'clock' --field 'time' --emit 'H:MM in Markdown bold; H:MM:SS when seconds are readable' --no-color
**8:39**
